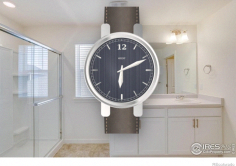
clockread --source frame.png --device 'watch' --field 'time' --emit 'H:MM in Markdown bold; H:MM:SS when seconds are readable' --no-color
**6:11**
